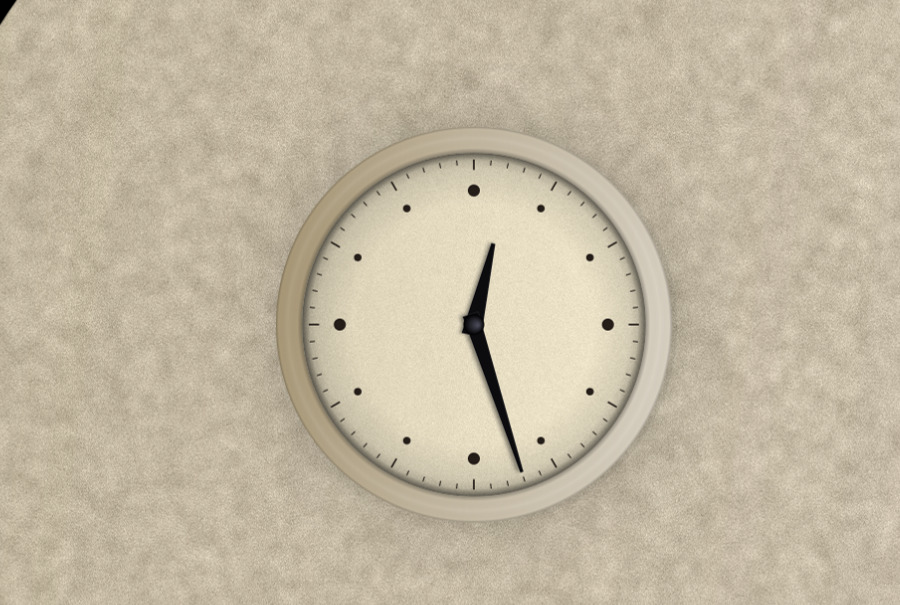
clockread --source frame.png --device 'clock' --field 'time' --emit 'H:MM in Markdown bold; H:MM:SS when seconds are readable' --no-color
**12:27**
